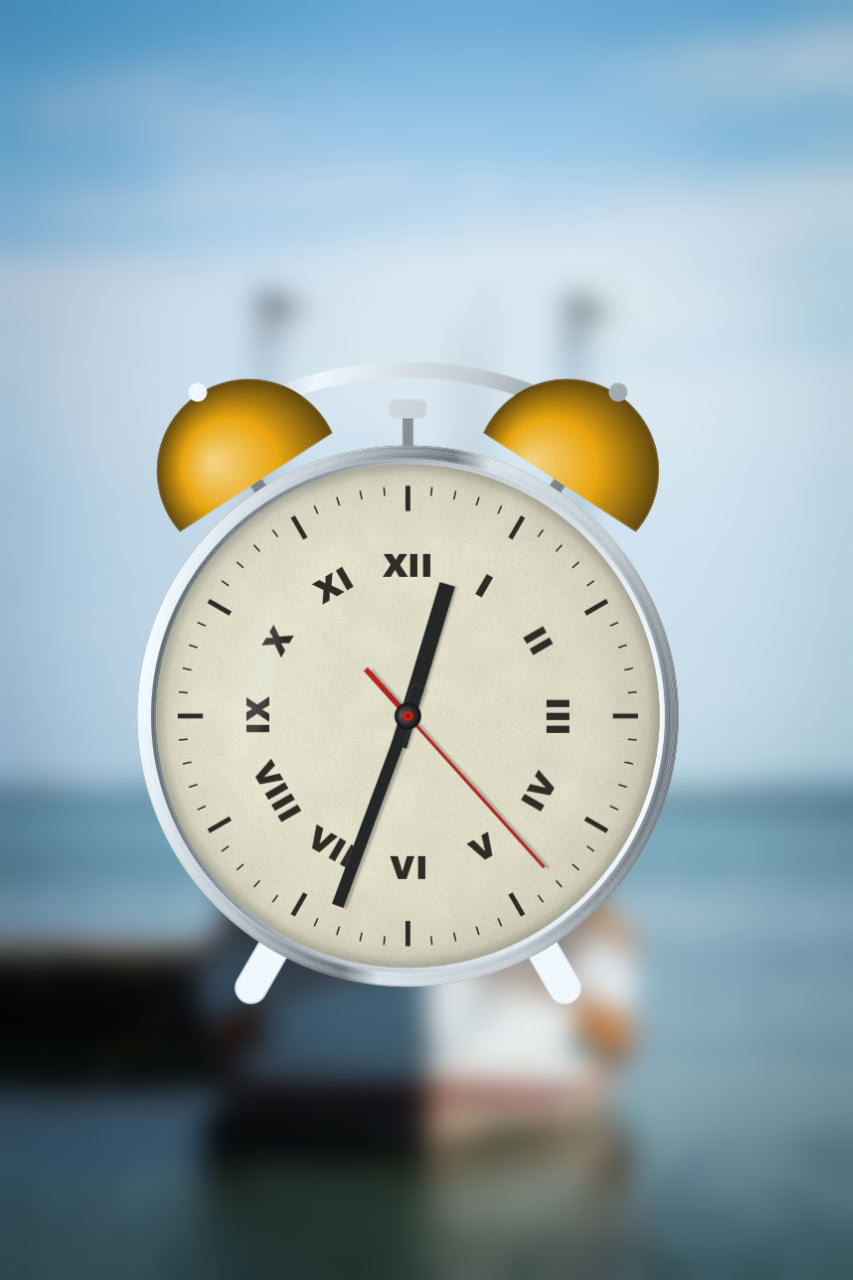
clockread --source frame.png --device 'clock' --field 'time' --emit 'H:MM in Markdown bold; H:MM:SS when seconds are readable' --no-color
**12:33:23**
